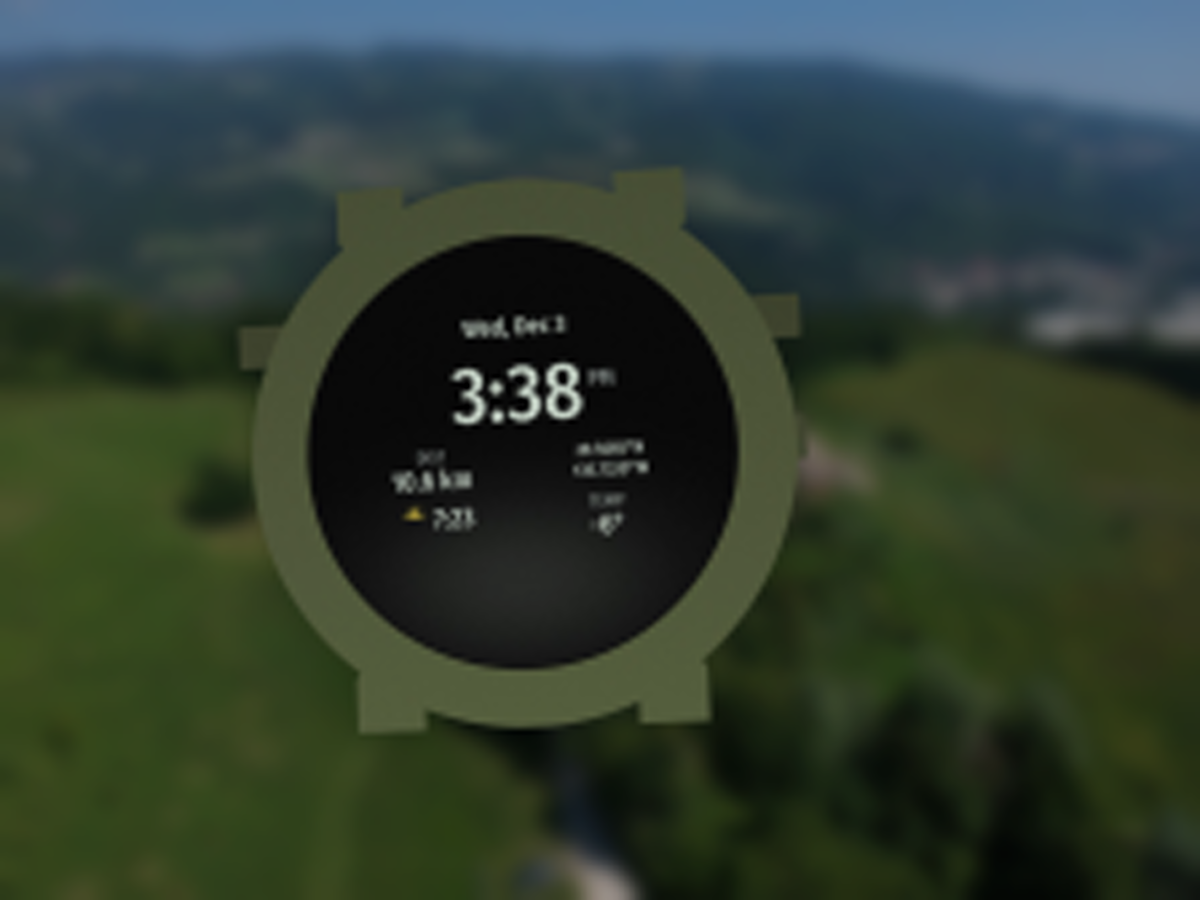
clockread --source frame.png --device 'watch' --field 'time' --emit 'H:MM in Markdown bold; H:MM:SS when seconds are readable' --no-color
**3:38**
